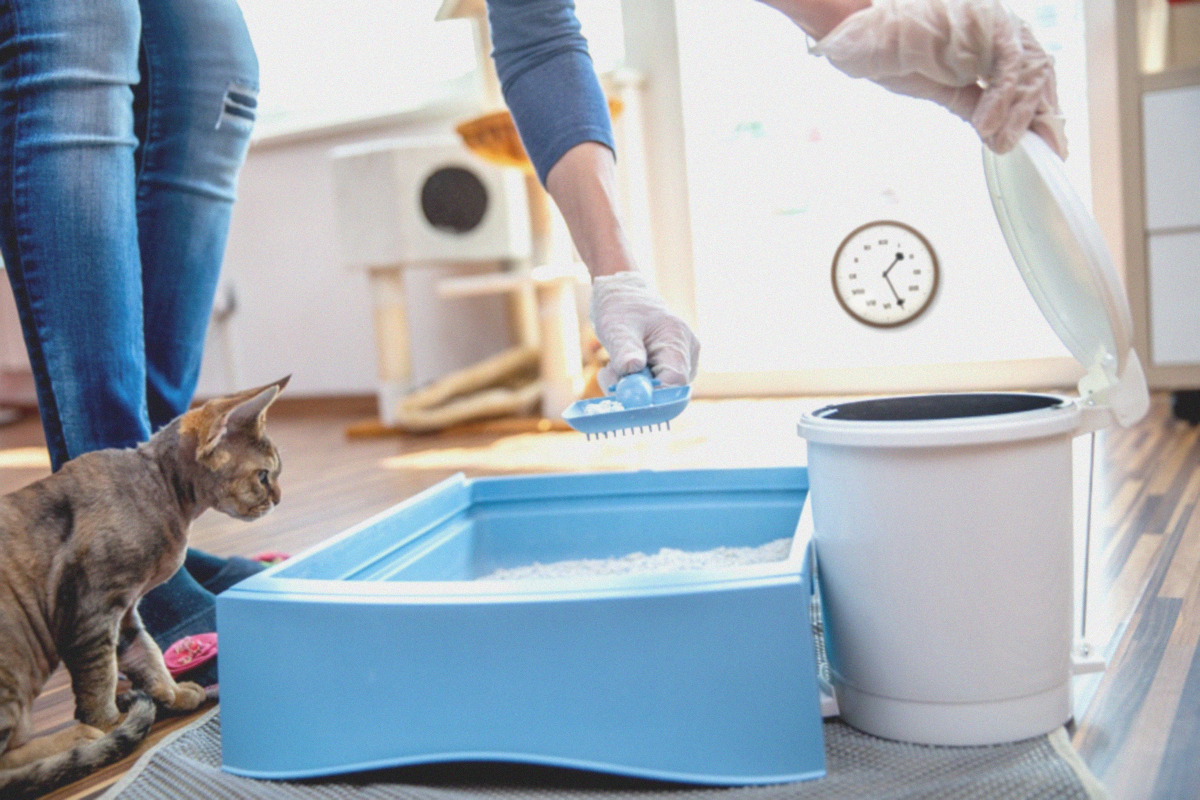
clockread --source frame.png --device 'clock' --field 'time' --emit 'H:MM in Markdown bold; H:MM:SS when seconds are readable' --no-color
**1:26**
